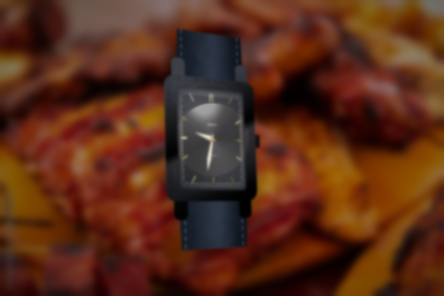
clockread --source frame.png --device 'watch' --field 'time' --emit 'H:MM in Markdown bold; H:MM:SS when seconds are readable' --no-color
**9:32**
